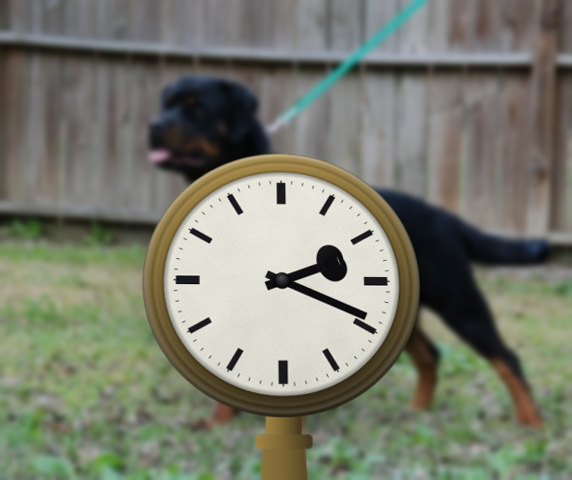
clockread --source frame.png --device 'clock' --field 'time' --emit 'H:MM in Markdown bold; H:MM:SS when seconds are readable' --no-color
**2:19**
